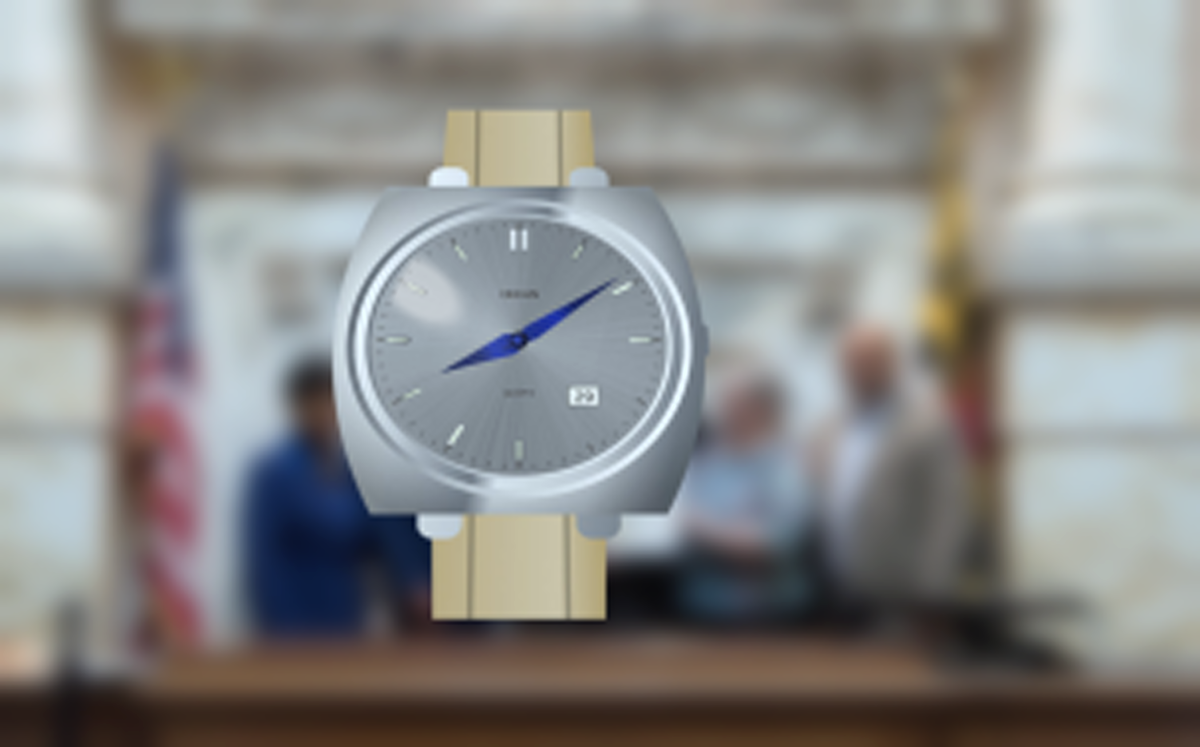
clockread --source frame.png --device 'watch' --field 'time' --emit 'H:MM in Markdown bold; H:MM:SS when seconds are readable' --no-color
**8:09**
